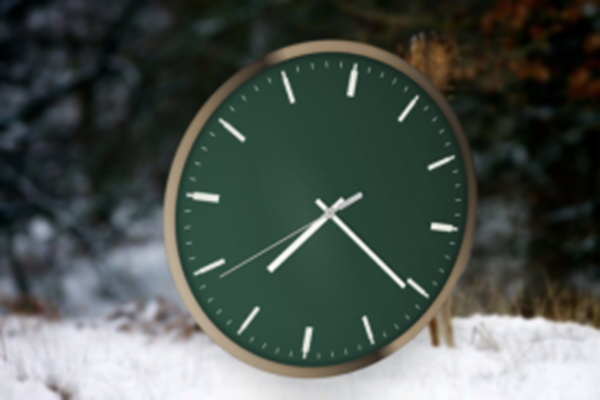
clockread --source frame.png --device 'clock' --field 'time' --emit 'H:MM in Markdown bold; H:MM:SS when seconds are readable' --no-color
**7:20:39**
